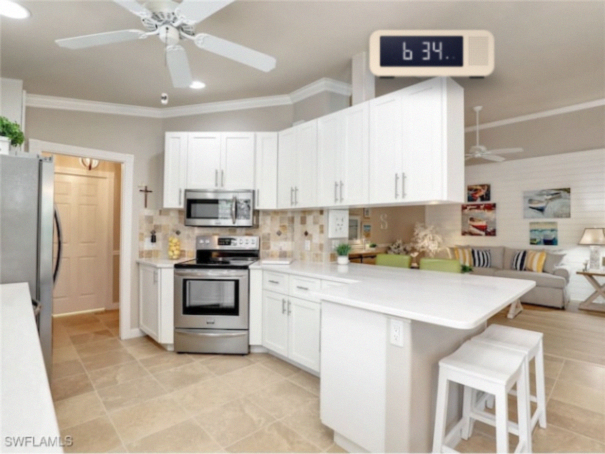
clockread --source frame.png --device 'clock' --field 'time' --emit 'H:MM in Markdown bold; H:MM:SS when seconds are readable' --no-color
**6:34**
